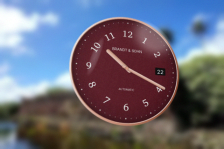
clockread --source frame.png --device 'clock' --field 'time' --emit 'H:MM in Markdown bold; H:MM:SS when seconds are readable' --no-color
**10:19**
